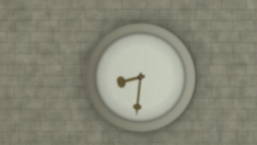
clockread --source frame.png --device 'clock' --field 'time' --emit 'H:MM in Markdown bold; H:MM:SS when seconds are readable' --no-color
**8:31**
